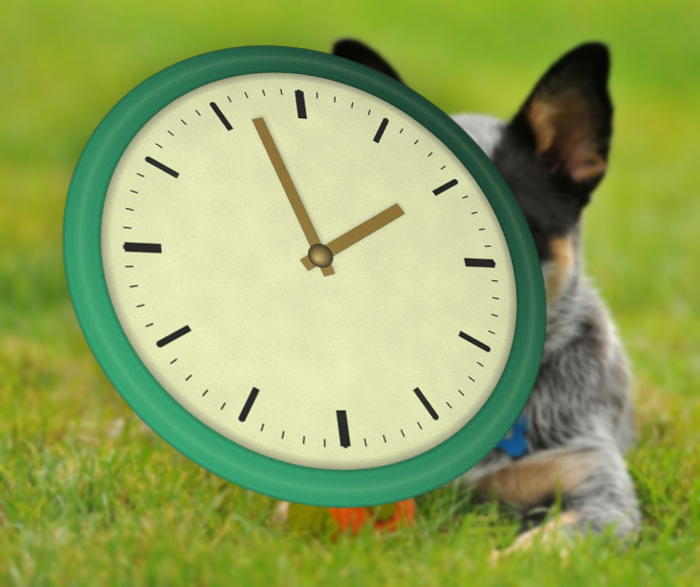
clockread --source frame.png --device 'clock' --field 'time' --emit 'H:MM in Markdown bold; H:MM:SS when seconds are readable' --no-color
**1:57**
